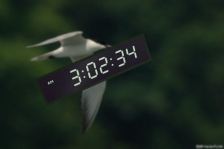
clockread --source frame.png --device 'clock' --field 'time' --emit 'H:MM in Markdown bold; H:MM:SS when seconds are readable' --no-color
**3:02:34**
